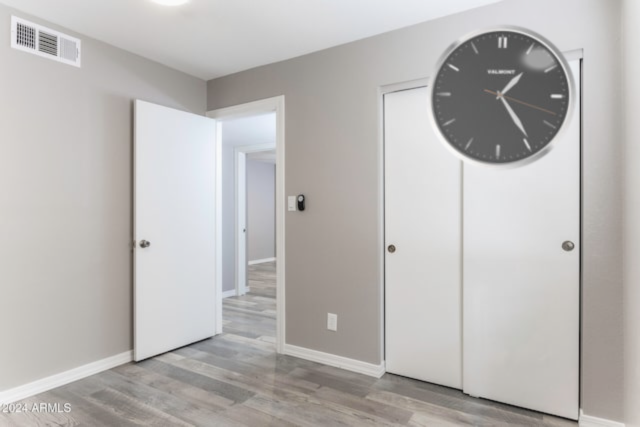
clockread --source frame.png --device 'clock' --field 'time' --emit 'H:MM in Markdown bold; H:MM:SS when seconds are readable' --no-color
**1:24:18**
